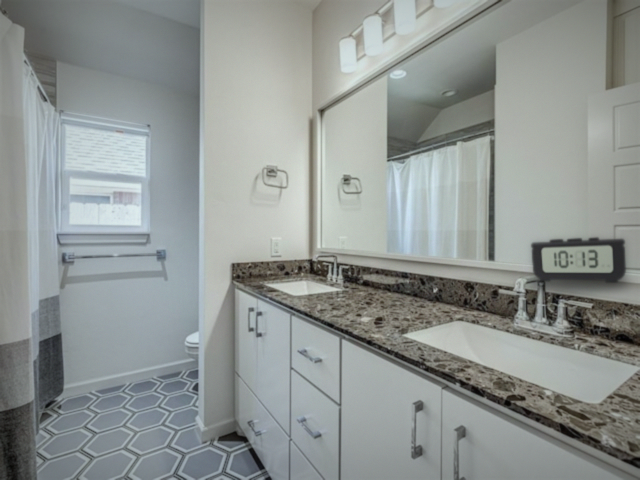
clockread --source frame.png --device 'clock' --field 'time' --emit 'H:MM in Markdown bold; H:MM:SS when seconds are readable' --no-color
**10:13**
